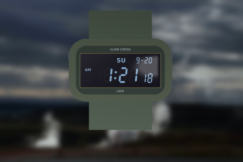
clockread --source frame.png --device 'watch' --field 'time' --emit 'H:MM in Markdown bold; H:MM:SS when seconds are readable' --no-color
**1:21:18**
